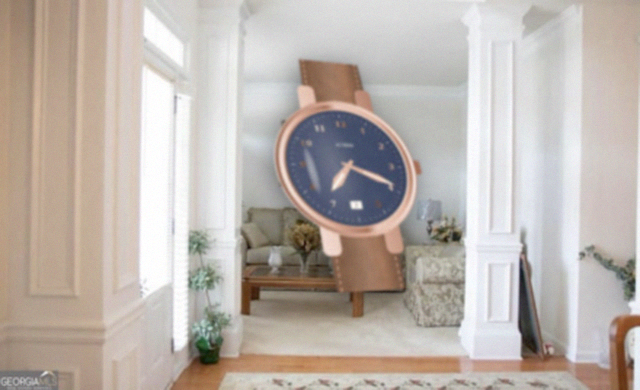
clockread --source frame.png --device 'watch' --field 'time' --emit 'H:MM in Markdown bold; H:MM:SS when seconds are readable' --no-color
**7:19**
